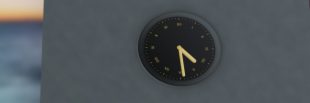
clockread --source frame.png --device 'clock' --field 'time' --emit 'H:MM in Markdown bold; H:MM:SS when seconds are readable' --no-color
**4:29**
